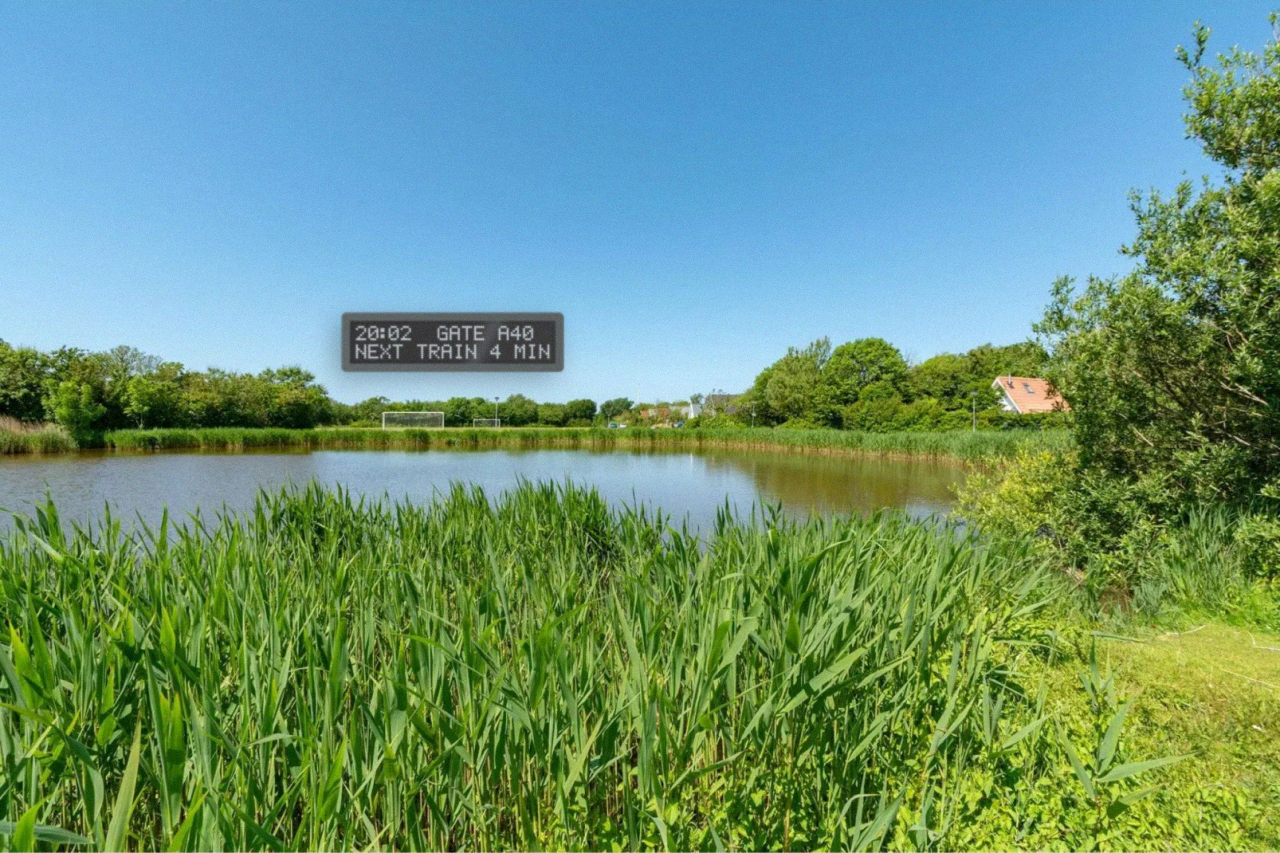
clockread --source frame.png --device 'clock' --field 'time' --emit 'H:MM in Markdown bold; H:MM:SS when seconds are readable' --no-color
**20:02**
